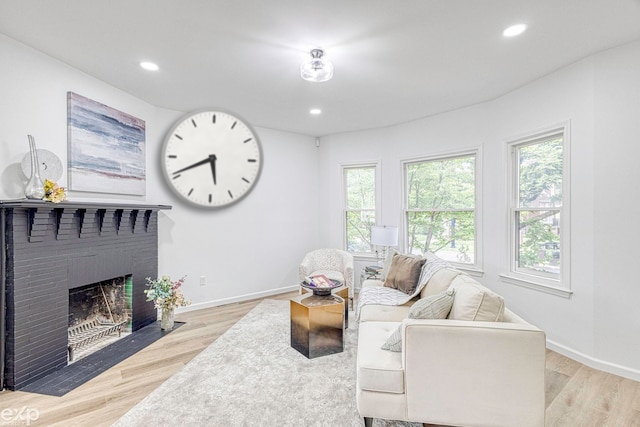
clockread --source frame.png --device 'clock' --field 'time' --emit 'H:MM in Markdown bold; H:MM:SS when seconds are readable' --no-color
**5:41**
